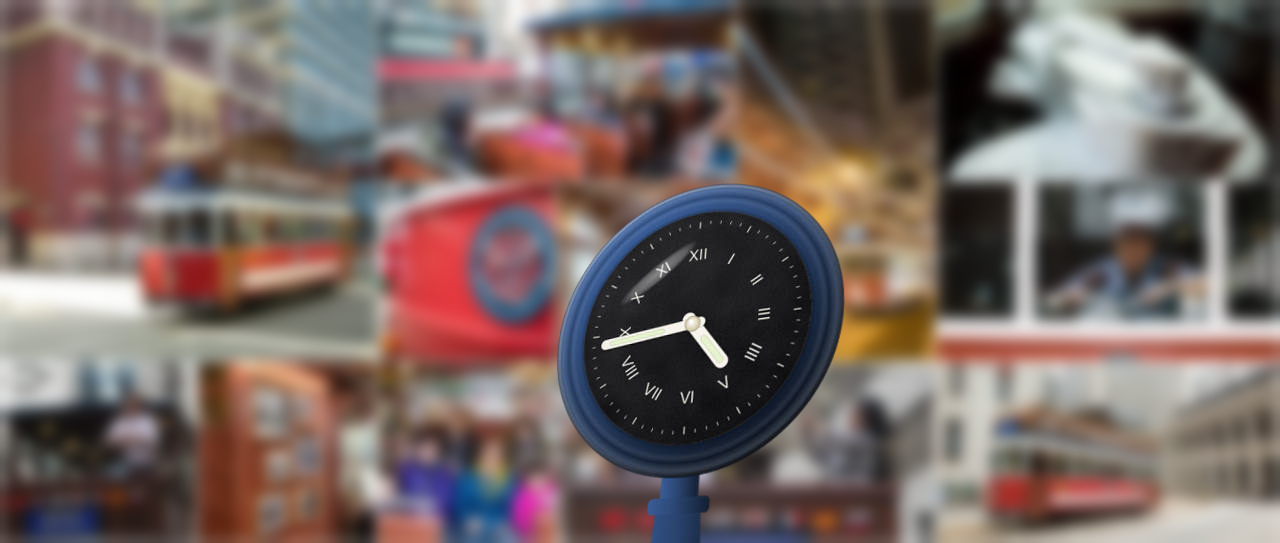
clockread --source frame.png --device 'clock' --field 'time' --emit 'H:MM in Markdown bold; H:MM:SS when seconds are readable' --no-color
**4:44**
